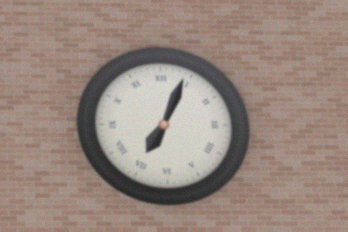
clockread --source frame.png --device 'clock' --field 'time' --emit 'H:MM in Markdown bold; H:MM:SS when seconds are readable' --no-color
**7:04**
